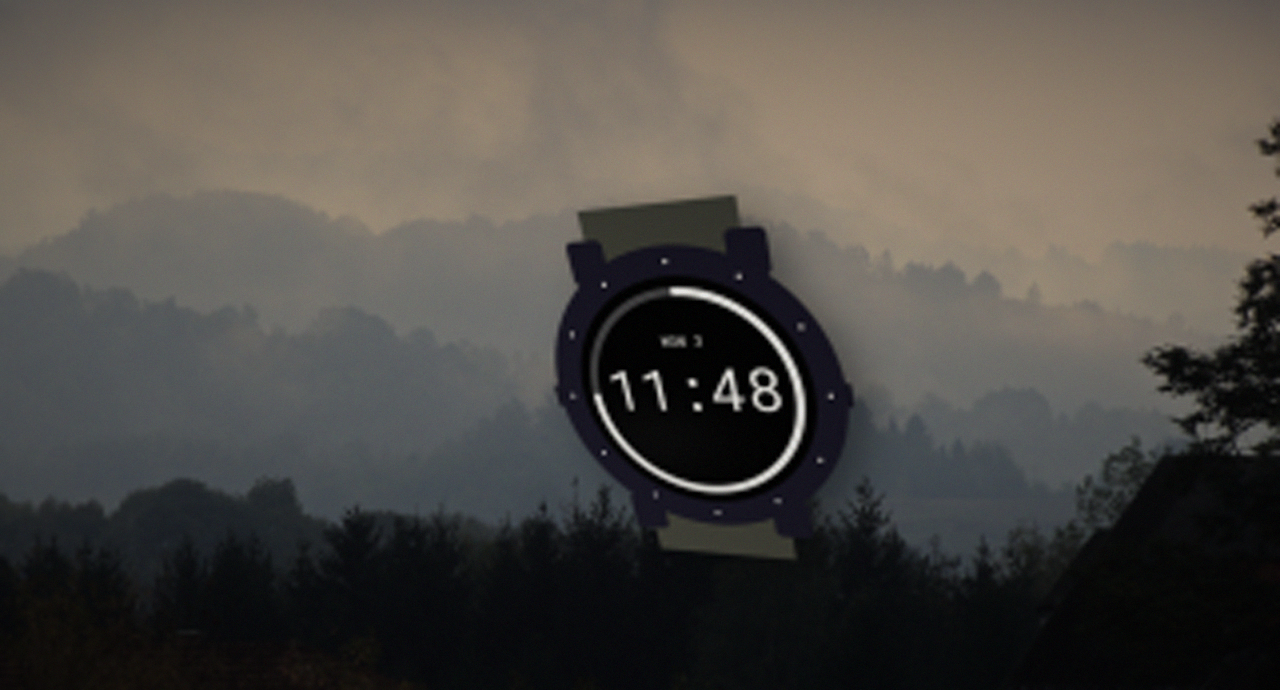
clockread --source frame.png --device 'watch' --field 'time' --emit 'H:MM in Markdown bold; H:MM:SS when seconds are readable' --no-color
**11:48**
